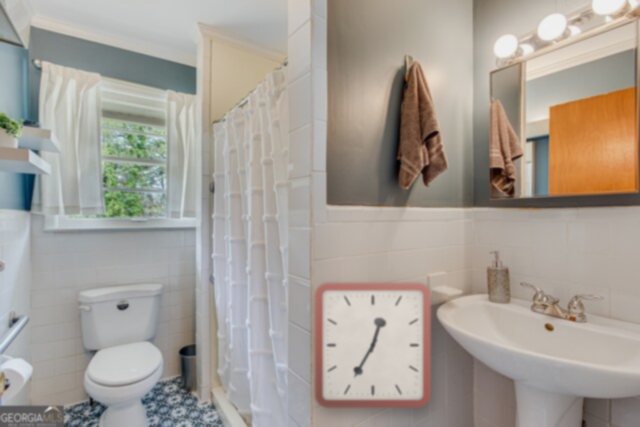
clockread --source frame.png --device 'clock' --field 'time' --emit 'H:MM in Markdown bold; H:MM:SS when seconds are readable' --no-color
**12:35**
